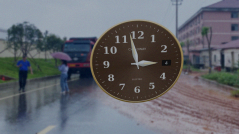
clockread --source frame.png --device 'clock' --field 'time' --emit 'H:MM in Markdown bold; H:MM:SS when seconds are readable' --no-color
**2:58**
